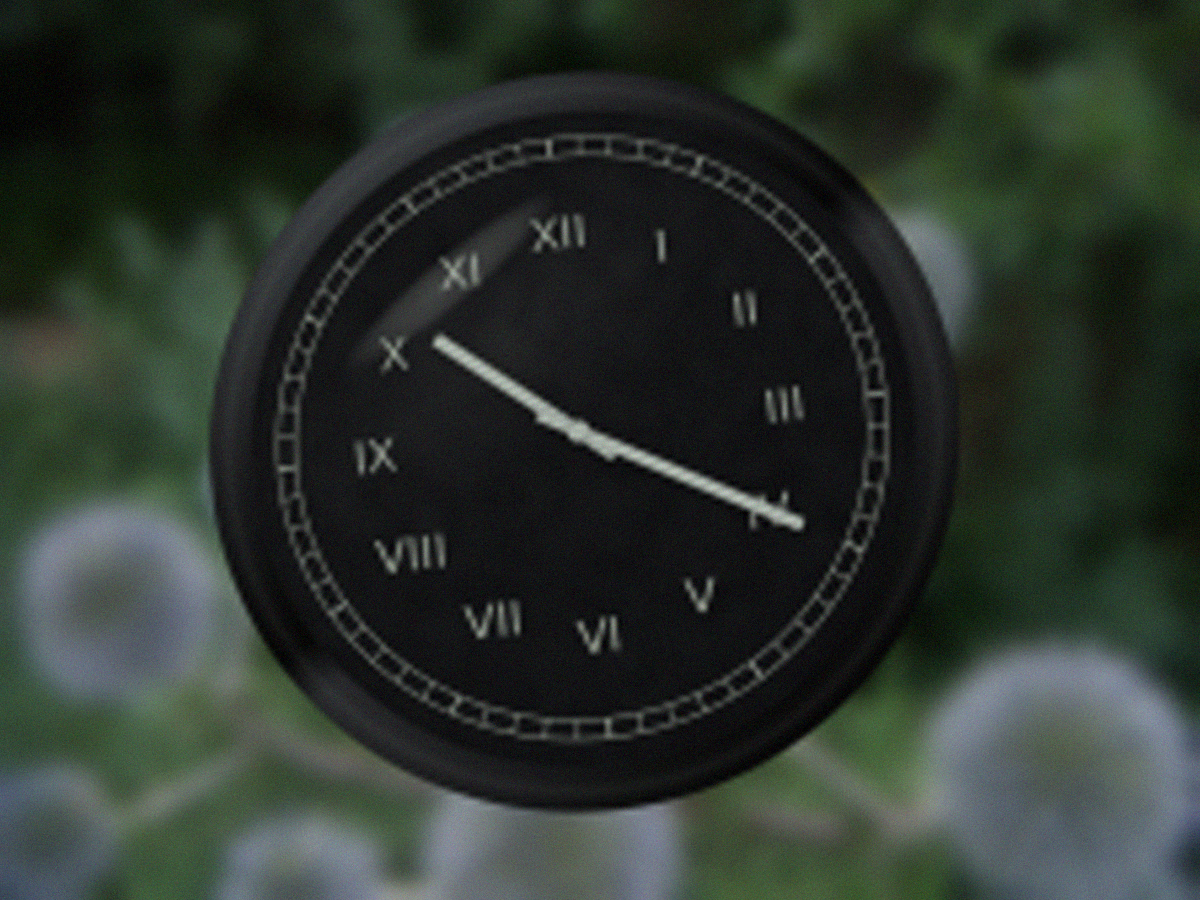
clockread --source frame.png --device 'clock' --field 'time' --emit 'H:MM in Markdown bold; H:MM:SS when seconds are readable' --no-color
**10:20**
